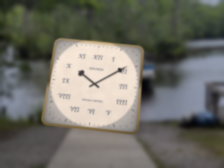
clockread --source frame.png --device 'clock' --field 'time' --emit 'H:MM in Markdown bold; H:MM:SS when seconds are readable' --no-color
**10:09**
